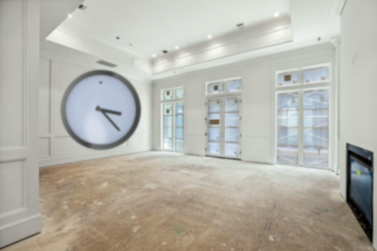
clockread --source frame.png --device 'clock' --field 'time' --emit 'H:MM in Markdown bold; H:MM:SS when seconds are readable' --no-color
**3:23**
